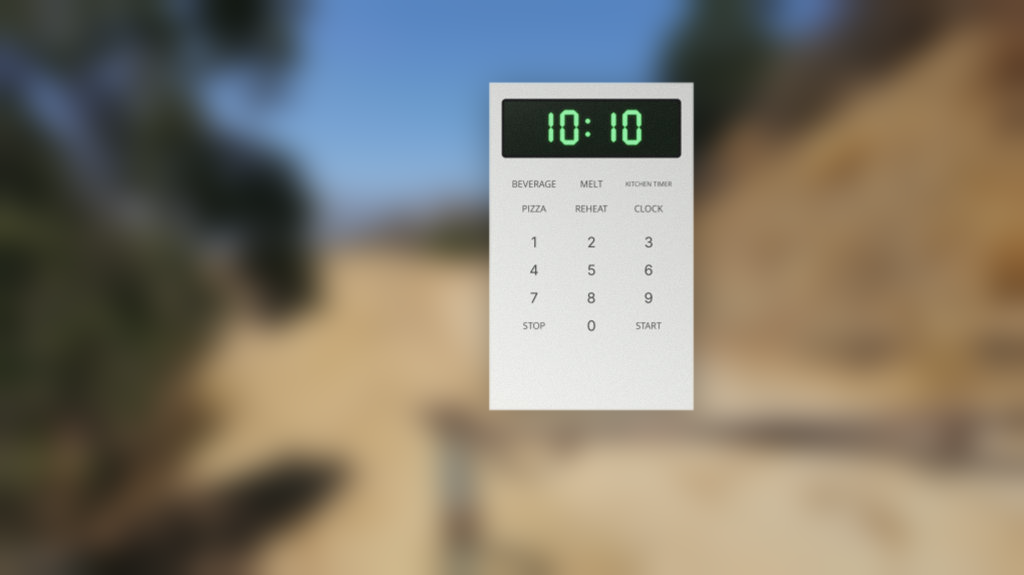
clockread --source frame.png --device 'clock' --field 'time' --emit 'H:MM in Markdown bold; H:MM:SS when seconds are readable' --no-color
**10:10**
